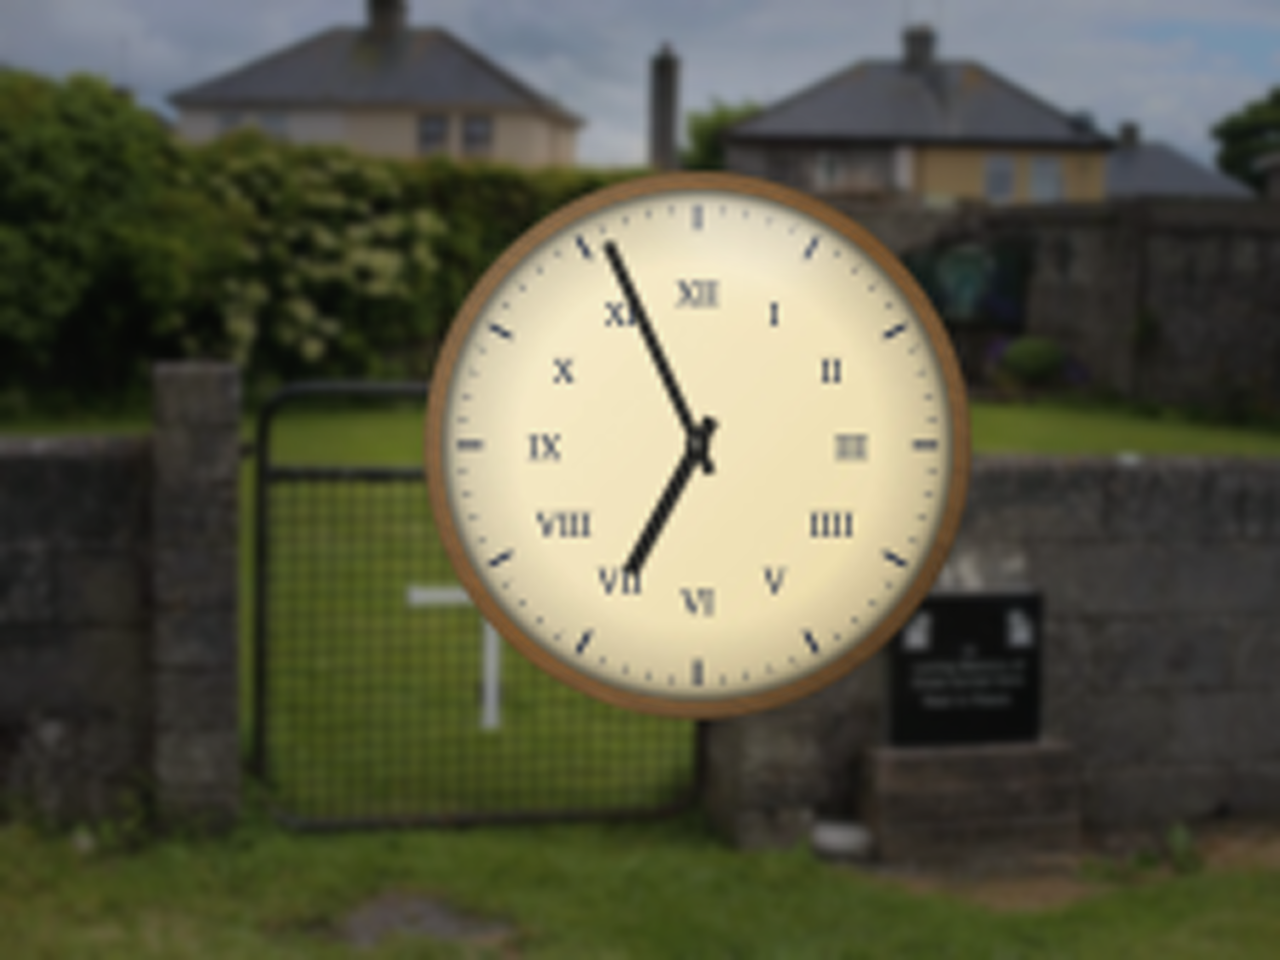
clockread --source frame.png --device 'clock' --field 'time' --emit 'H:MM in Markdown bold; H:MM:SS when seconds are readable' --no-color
**6:56**
